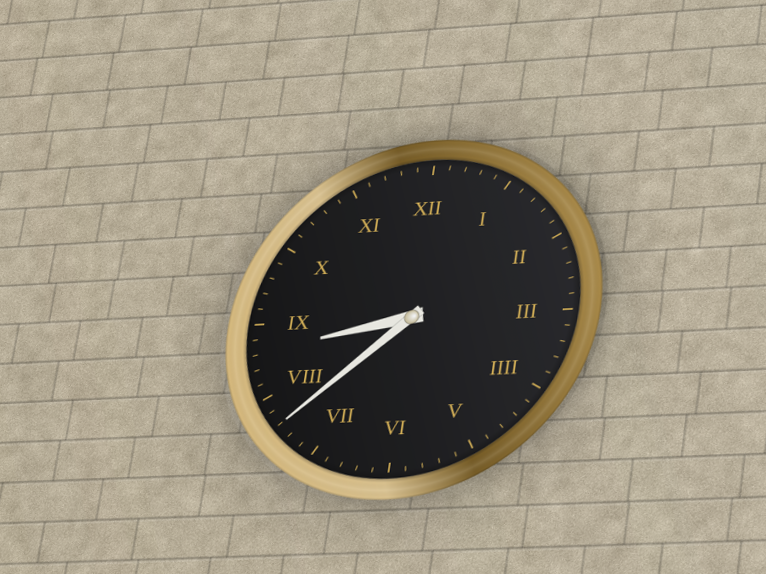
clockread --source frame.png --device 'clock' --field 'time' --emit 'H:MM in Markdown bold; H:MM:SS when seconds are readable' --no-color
**8:38**
